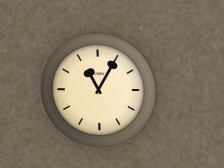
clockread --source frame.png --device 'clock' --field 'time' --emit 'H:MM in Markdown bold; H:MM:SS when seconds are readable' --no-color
**11:05**
